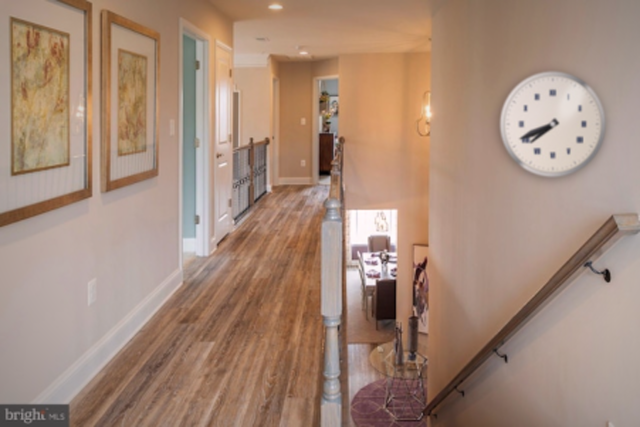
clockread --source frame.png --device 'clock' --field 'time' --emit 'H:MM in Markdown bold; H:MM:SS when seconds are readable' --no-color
**7:41**
